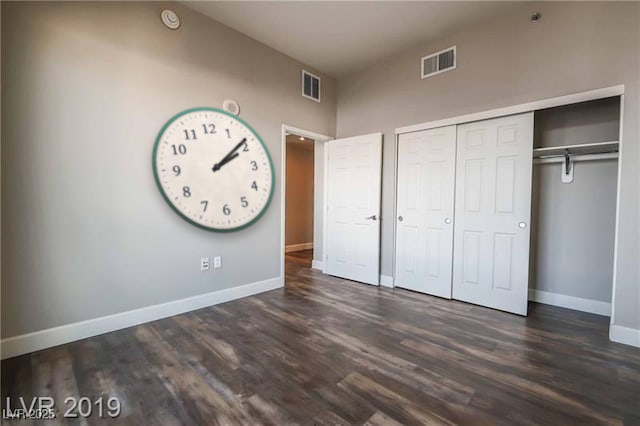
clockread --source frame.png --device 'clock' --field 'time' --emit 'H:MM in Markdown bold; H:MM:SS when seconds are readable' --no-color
**2:09**
